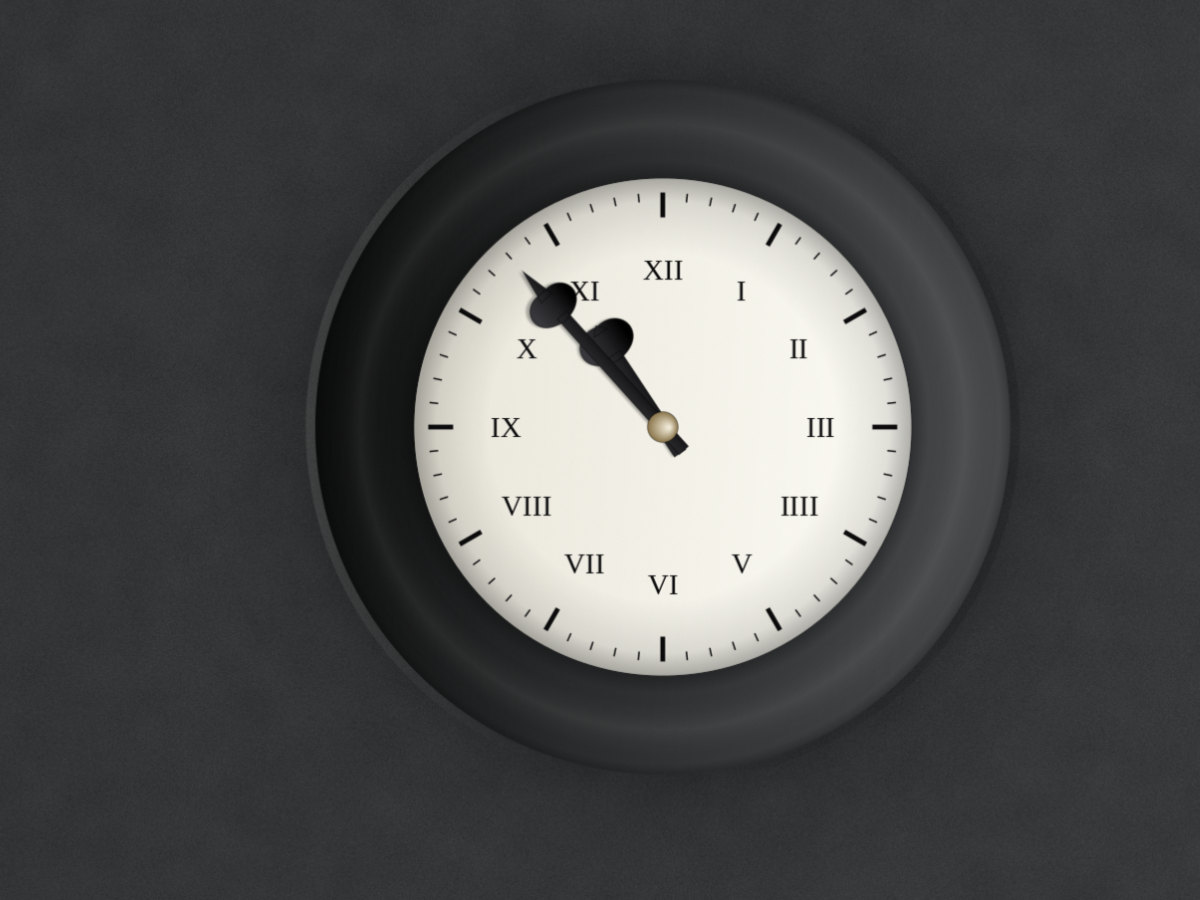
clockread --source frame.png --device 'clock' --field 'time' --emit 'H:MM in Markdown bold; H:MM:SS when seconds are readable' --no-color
**10:53**
